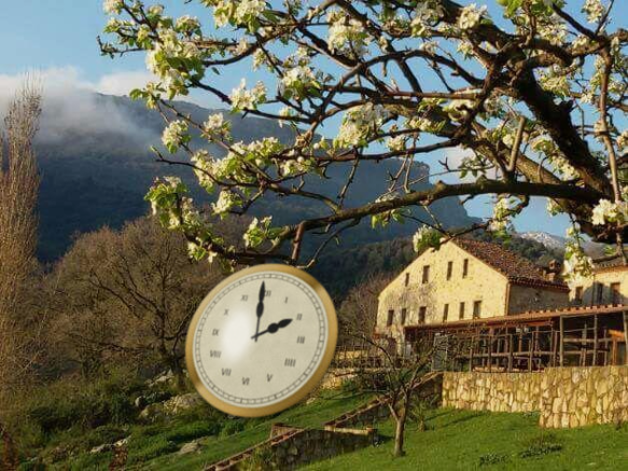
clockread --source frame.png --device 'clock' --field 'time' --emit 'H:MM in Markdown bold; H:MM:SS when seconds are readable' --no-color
**1:59**
